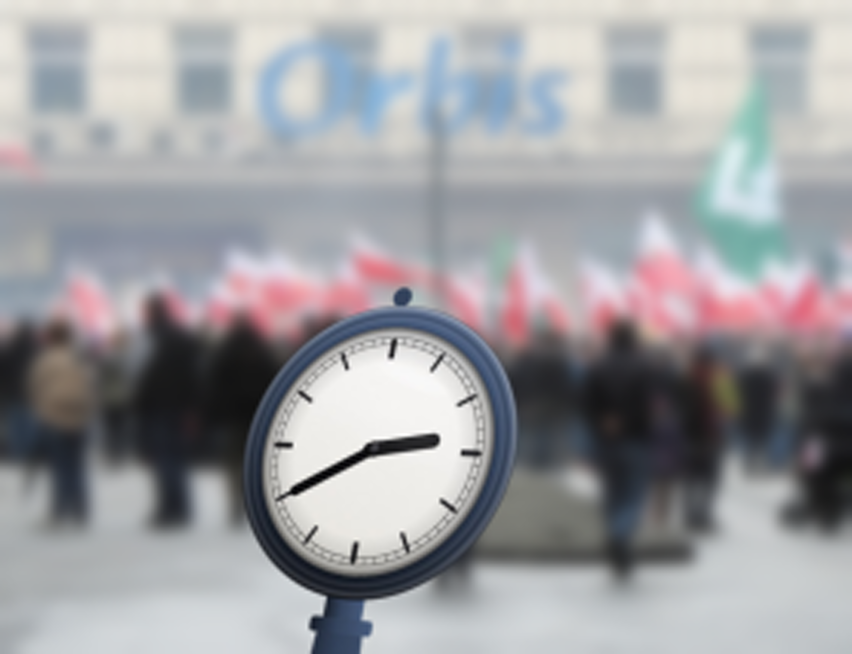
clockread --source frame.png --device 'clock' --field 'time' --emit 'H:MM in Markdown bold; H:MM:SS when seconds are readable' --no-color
**2:40**
